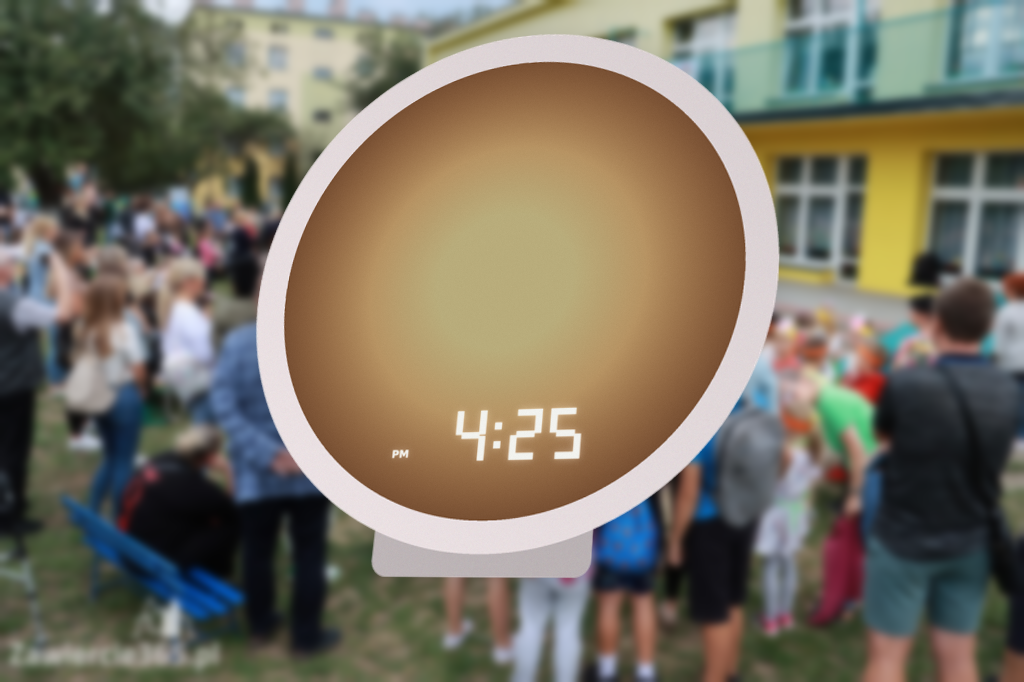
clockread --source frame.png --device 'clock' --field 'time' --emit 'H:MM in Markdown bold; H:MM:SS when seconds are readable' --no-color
**4:25**
